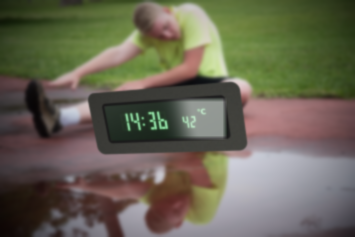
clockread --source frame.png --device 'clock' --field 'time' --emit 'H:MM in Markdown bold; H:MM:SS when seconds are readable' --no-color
**14:36**
